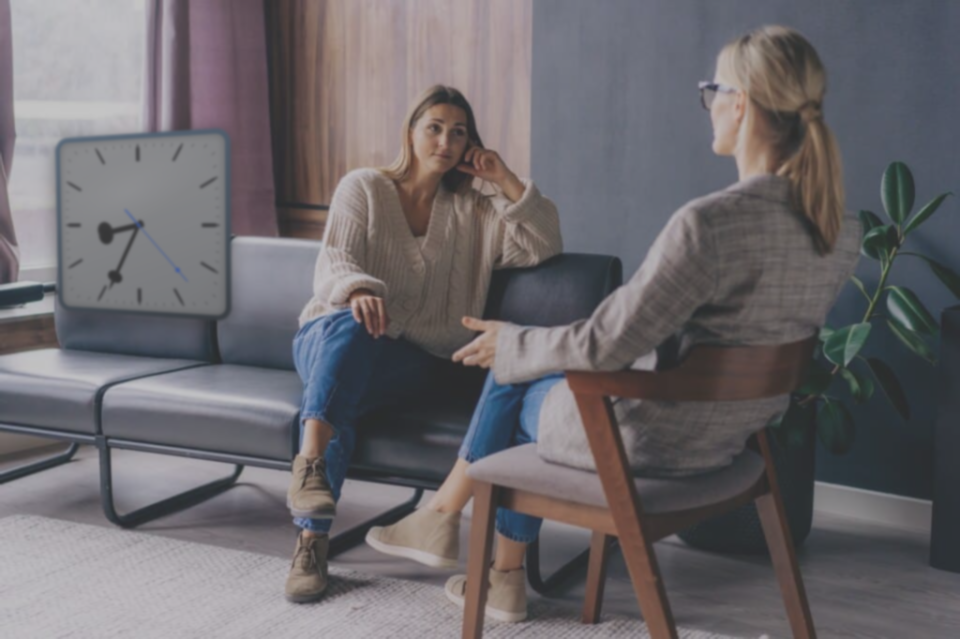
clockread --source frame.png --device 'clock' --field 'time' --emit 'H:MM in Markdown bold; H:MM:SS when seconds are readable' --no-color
**8:34:23**
